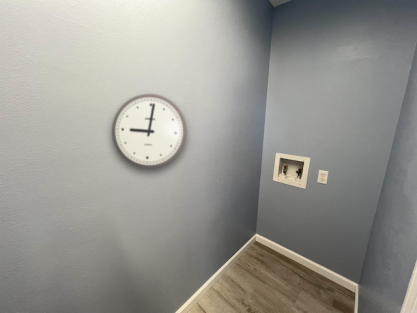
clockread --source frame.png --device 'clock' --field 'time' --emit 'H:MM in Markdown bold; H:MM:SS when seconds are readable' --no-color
**9:01**
